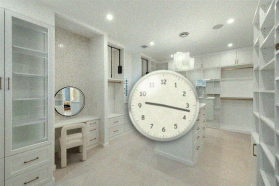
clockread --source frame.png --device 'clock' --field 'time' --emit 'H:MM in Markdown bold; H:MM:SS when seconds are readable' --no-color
**9:17**
